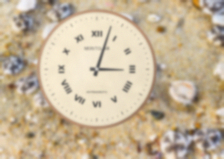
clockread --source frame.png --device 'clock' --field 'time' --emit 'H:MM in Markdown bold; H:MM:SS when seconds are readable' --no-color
**3:03**
